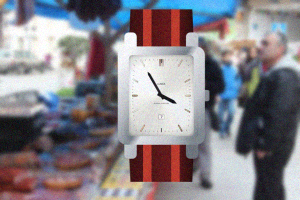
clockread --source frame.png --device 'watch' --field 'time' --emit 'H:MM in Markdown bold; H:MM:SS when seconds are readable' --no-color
**3:55**
